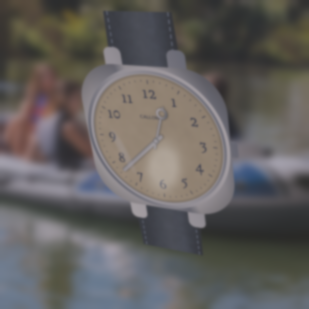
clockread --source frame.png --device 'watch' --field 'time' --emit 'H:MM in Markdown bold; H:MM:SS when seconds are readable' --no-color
**12:38**
